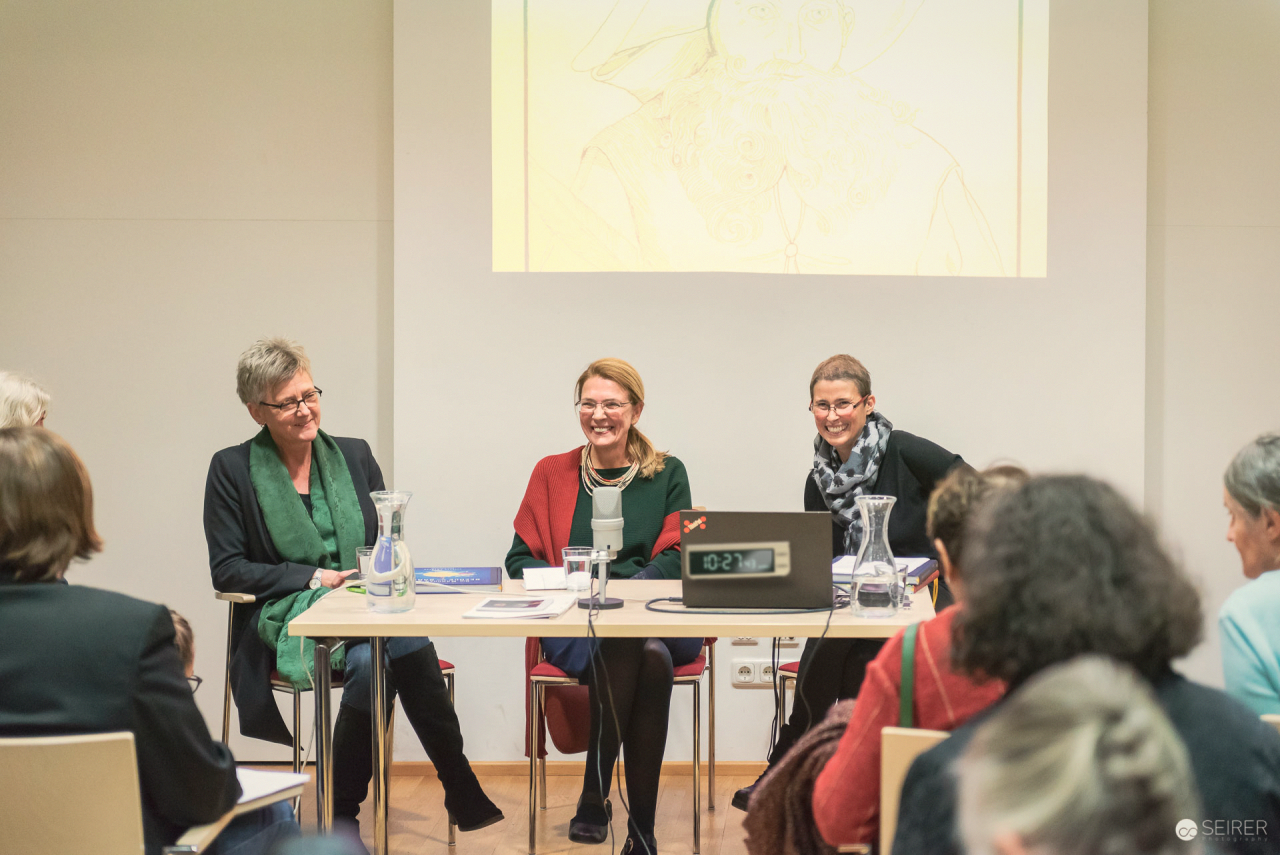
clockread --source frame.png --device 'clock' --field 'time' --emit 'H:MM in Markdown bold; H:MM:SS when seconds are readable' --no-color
**10:27**
